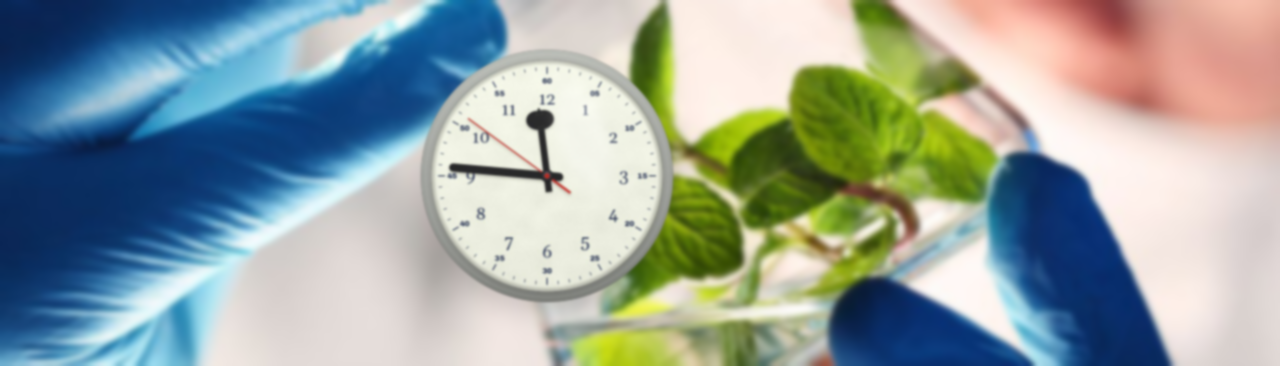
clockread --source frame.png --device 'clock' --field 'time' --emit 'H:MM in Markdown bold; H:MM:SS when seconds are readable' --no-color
**11:45:51**
